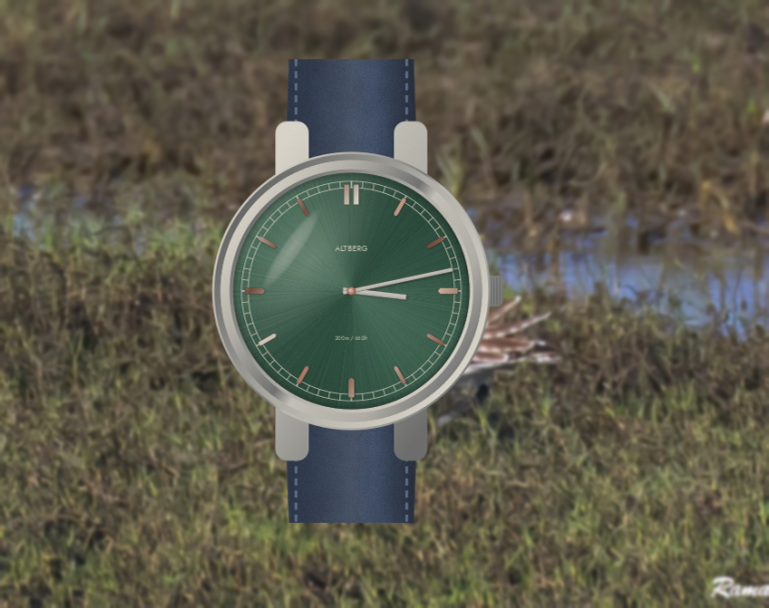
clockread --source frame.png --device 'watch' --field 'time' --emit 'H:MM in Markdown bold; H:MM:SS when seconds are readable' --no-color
**3:13**
